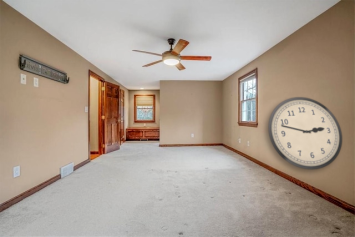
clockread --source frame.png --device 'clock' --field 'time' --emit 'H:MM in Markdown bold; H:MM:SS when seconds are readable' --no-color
**2:48**
